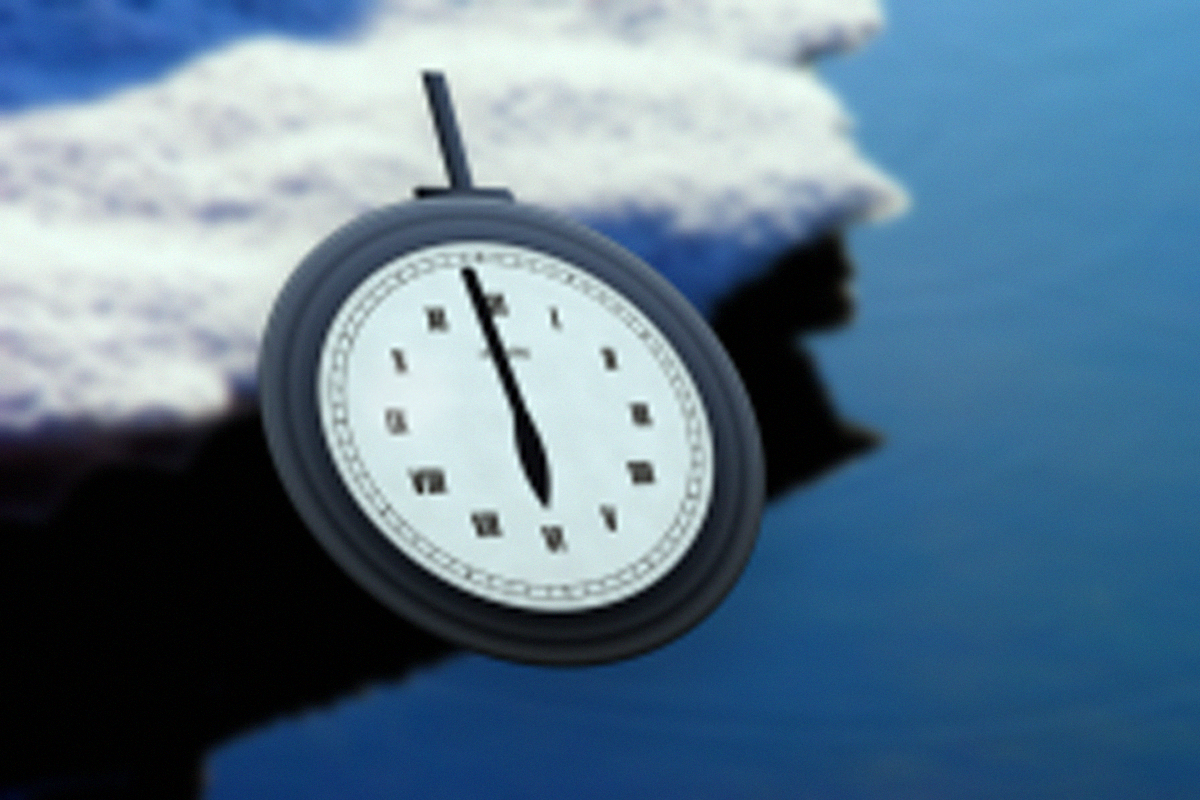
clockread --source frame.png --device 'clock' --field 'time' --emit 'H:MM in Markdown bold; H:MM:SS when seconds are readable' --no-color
**5:59**
